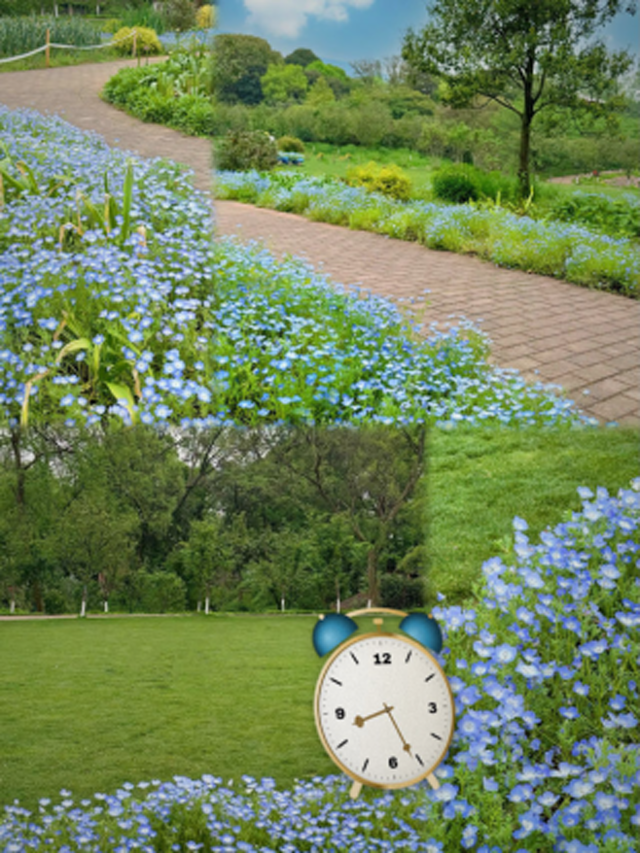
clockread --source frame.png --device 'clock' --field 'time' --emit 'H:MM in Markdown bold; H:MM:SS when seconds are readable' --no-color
**8:26**
